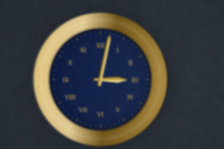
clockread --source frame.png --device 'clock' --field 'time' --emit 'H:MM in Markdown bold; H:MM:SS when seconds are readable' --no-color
**3:02**
